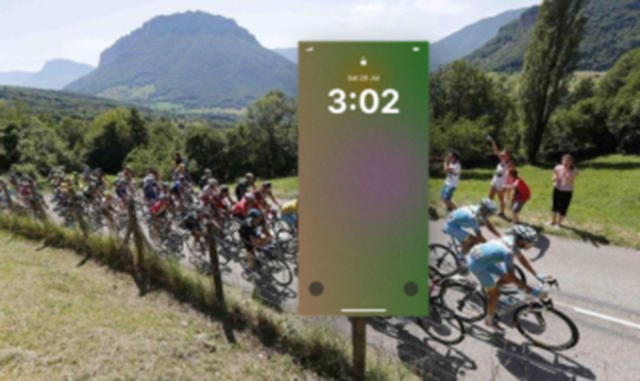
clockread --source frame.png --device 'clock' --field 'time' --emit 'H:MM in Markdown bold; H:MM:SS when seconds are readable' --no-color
**3:02**
